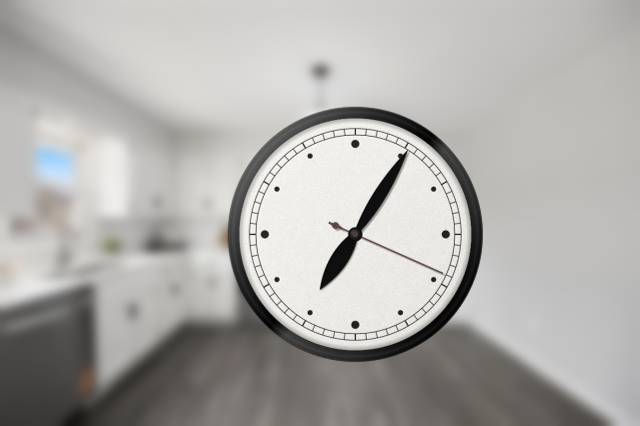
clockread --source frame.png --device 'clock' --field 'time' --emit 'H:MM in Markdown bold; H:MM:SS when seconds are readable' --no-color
**7:05:19**
